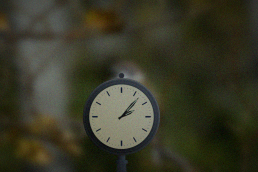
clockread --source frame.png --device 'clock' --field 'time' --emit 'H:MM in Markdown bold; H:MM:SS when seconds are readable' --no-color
**2:07**
